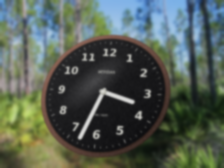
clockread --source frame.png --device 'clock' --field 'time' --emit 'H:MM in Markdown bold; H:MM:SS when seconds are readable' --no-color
**3:33**
